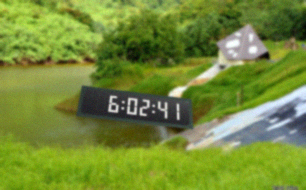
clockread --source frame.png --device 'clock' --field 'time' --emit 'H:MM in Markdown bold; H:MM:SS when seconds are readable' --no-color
**6:02:41**
